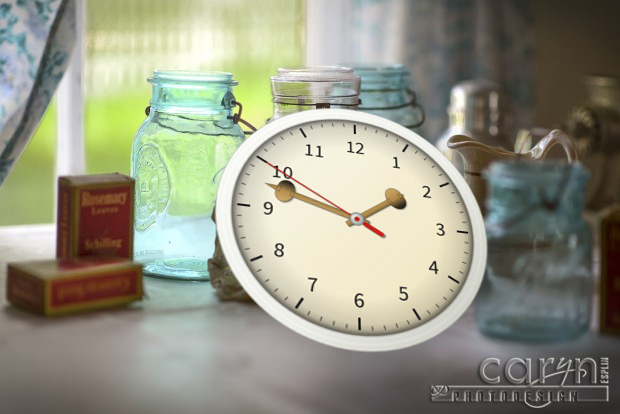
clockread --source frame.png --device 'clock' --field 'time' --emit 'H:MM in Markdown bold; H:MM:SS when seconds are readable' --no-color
**1:47:50**
